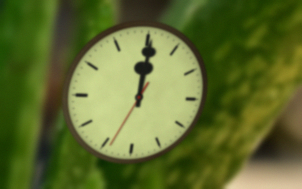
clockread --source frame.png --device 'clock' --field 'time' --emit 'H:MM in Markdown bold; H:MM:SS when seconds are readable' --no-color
**12:00:34**
